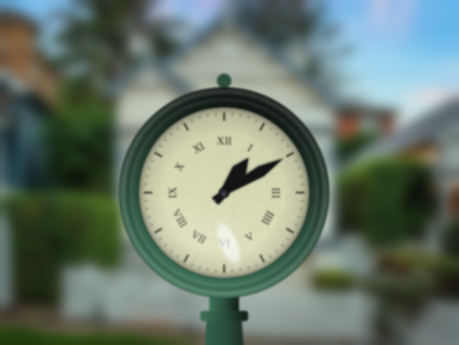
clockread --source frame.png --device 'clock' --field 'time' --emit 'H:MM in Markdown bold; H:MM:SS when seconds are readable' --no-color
**1:10**
